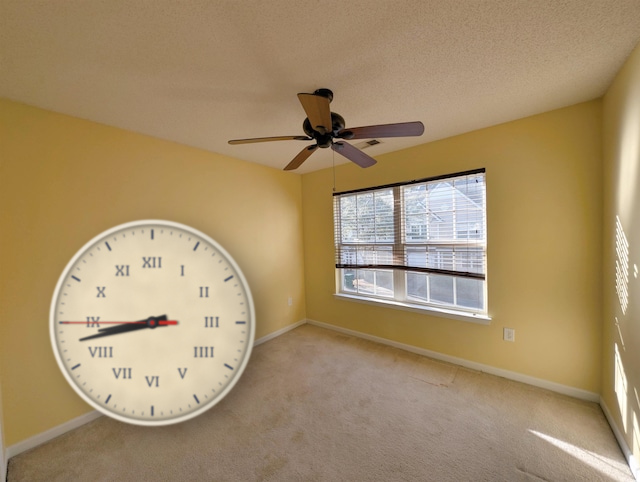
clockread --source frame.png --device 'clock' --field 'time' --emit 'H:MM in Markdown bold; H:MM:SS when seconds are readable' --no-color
**8:42:45**
